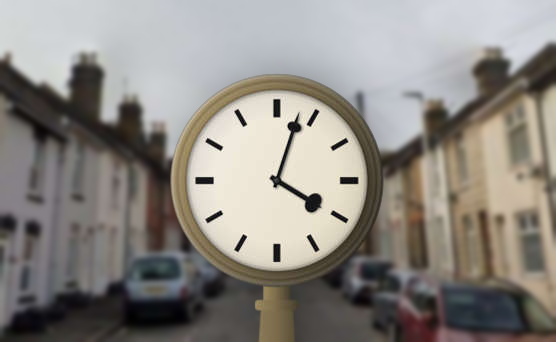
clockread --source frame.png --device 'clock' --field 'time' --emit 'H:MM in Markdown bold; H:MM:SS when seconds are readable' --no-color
**4:03**
